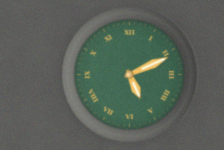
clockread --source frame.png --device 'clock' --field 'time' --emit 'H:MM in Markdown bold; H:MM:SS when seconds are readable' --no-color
**5:11**
